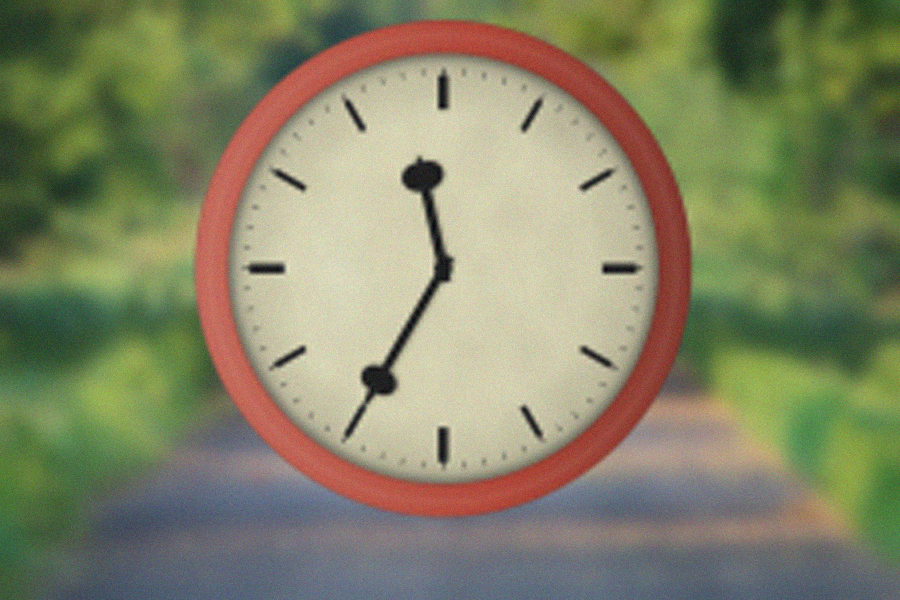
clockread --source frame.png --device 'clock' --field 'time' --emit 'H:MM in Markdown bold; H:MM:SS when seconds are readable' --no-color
**11:35**
